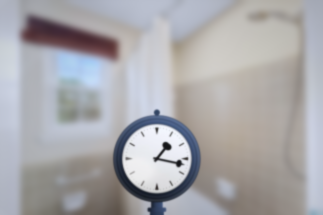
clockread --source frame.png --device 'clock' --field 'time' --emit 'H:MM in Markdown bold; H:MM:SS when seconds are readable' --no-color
**1:17**
